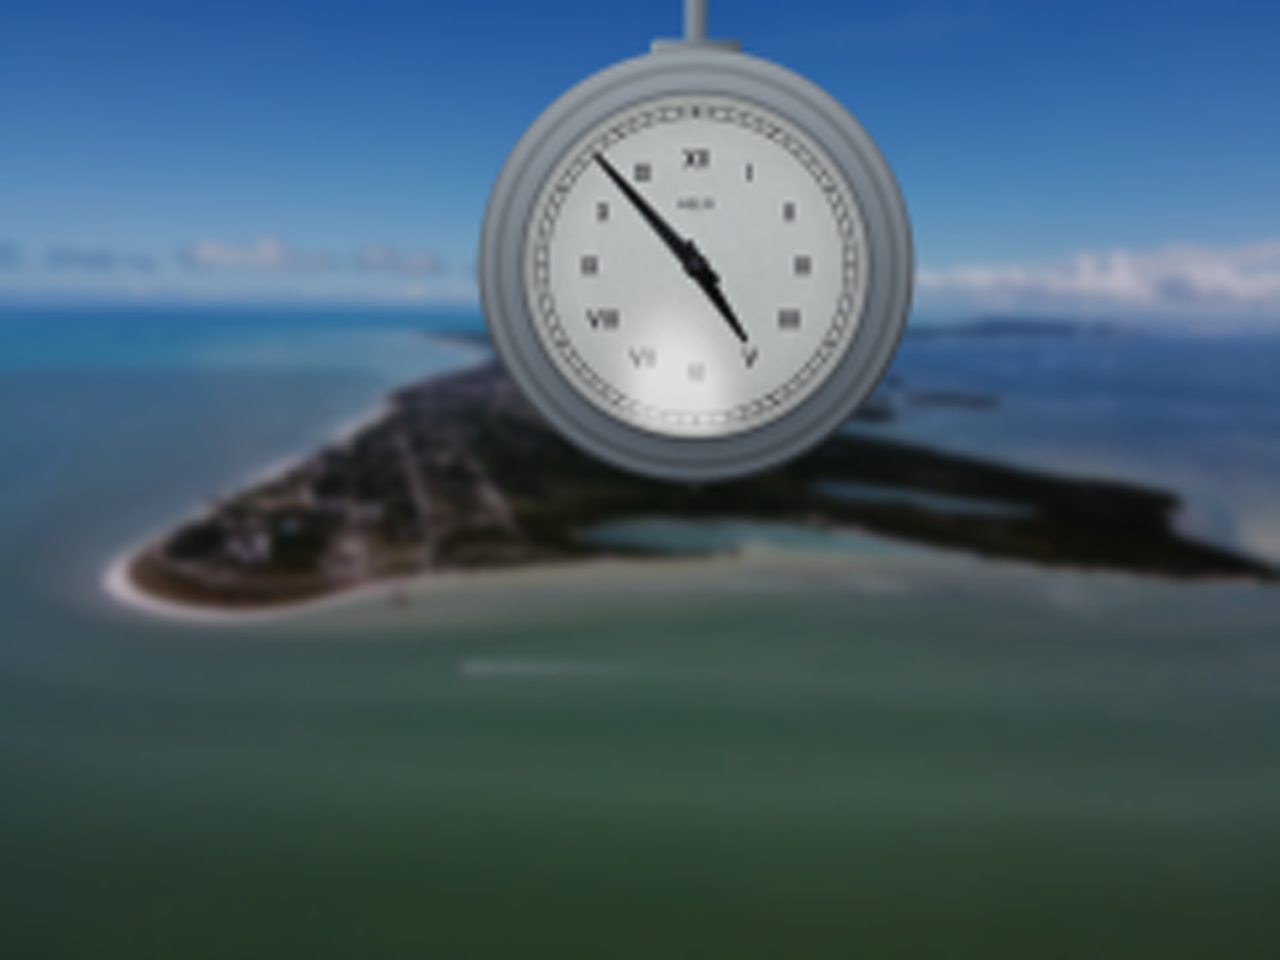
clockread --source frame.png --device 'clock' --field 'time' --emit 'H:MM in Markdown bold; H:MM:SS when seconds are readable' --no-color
**4:53**
